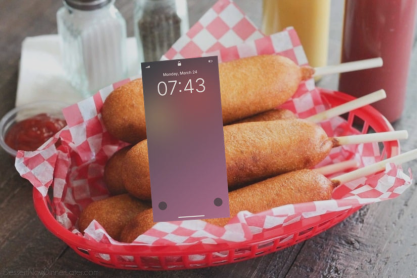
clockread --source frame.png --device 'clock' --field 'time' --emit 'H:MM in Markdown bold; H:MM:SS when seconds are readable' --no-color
**7:43**
